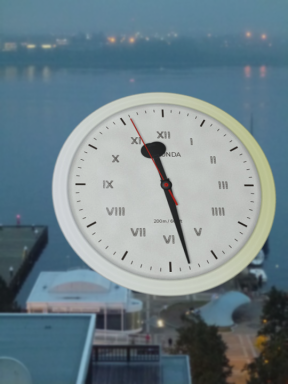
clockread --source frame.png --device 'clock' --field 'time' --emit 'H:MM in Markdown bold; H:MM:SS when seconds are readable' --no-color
**11:27:56**
